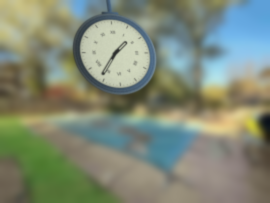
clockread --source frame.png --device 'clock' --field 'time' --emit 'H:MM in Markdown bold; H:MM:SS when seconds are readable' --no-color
**1:36**
